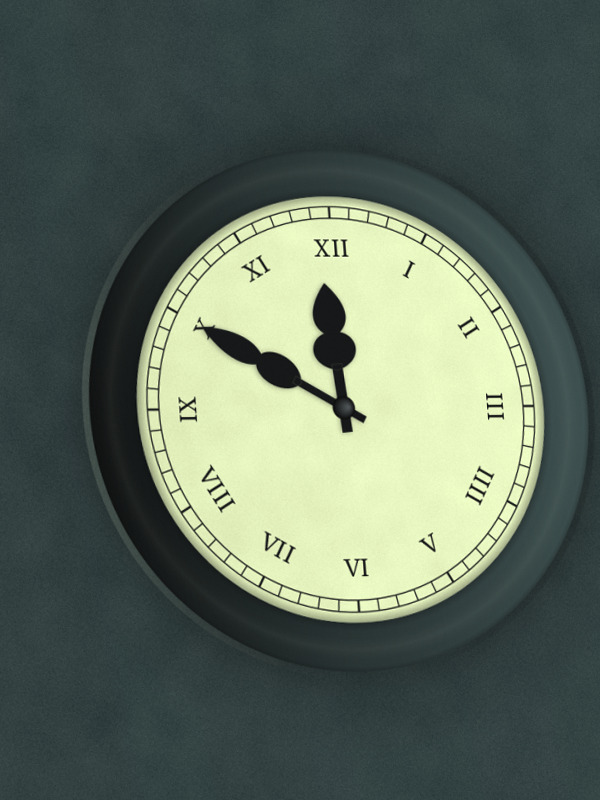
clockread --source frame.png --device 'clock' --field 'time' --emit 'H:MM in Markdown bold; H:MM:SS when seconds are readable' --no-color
**11:50**
